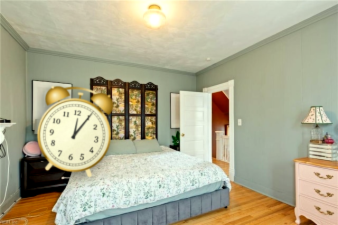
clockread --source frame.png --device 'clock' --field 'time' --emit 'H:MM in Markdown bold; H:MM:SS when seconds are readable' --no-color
**12:05**
